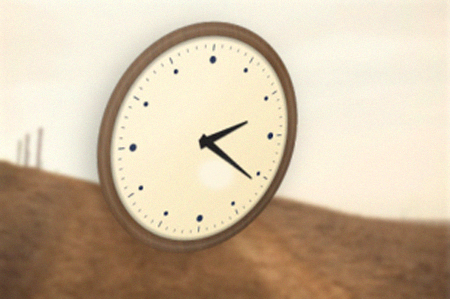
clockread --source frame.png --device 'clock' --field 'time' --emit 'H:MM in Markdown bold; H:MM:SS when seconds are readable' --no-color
**2:21**
